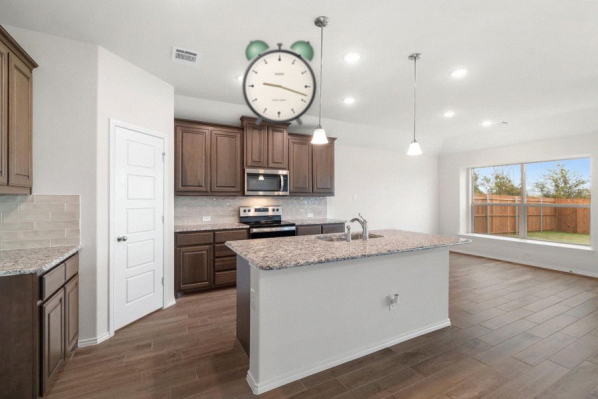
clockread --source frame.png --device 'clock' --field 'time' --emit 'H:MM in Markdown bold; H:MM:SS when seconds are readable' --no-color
**9:18**
